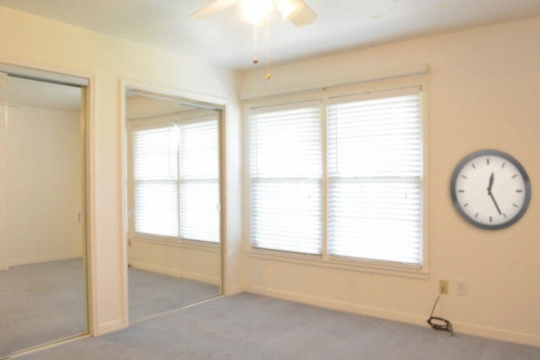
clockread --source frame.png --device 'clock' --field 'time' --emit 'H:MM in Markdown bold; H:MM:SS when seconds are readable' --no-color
**12:26**
